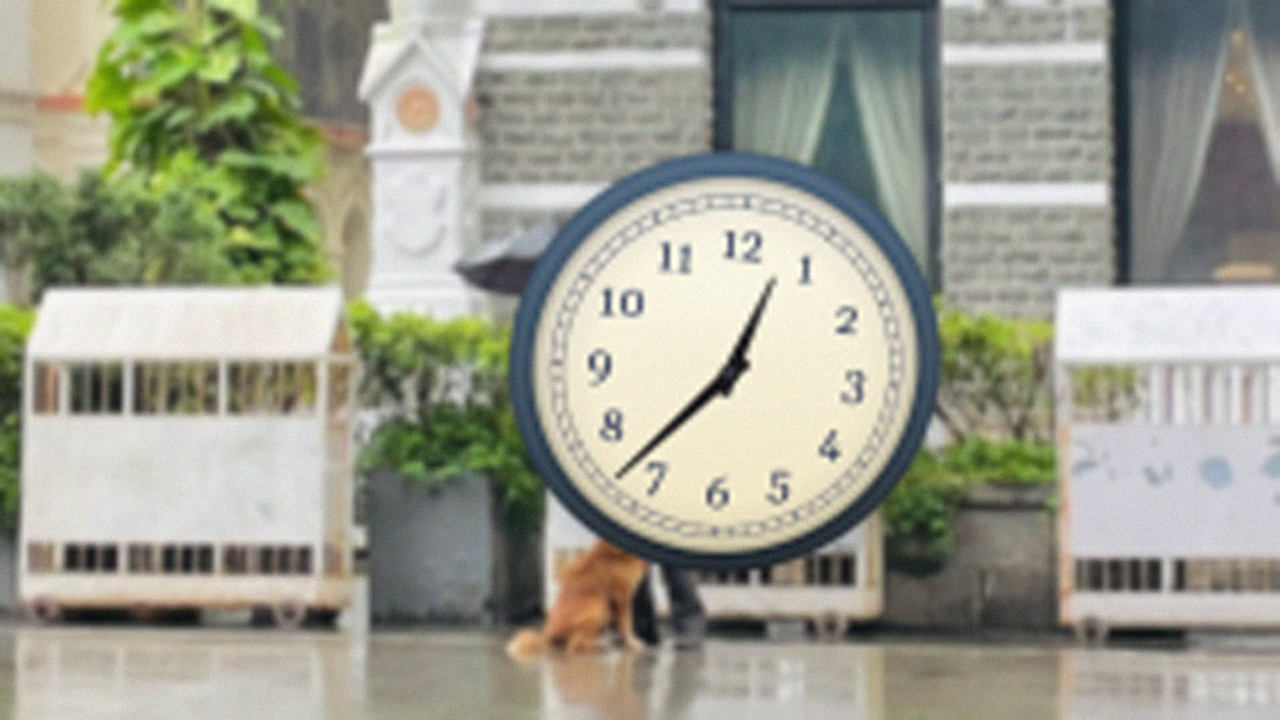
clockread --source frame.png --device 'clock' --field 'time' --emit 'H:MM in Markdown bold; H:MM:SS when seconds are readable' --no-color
**12:37**
